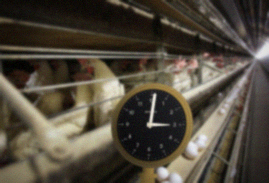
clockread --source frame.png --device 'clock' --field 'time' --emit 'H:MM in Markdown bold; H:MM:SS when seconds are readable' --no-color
**3:01**
